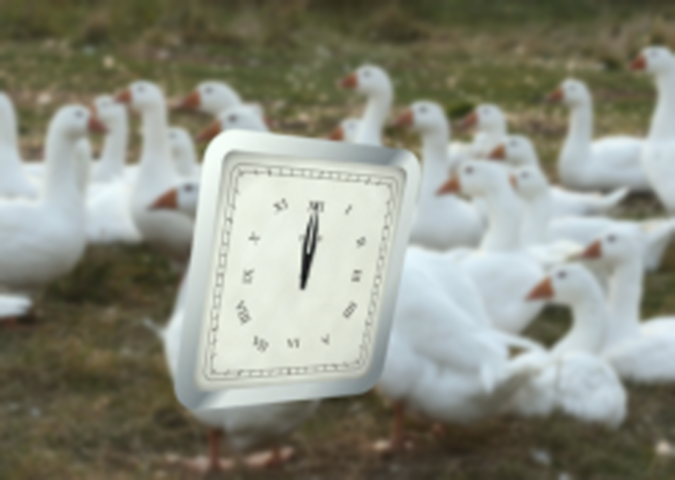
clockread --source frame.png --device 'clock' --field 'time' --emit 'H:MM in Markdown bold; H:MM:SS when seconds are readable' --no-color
**12:00**
